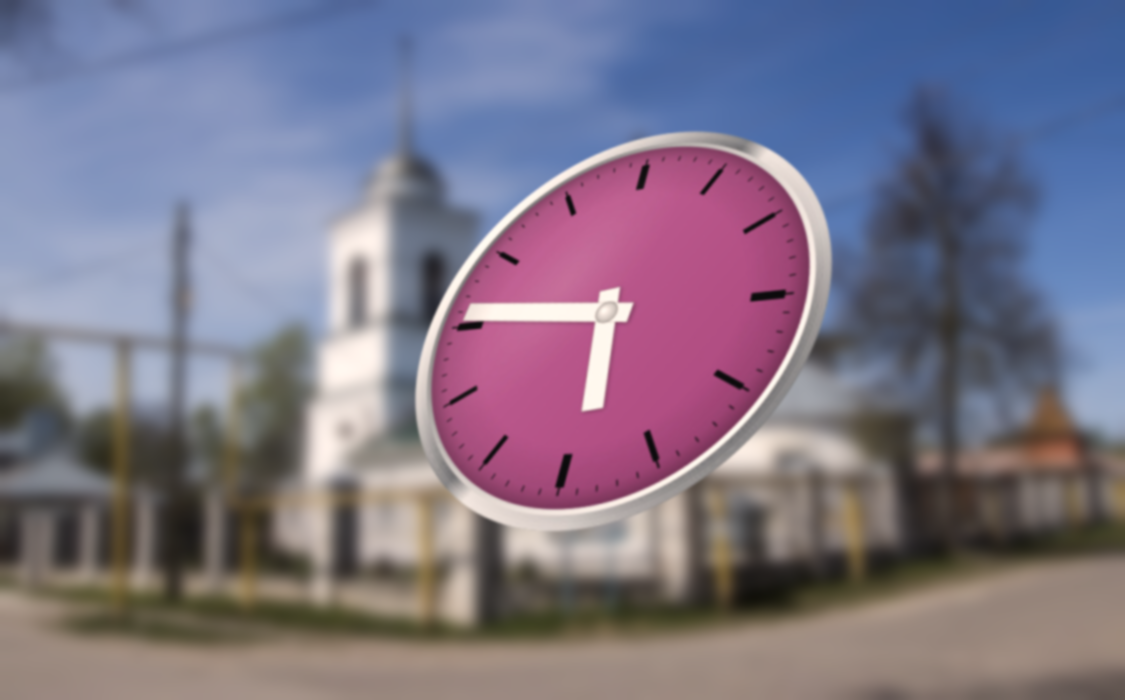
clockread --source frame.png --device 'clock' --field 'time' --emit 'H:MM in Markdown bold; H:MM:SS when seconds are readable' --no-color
**5:46**
